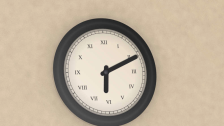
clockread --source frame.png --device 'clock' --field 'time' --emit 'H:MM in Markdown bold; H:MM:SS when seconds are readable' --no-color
**6:11**
